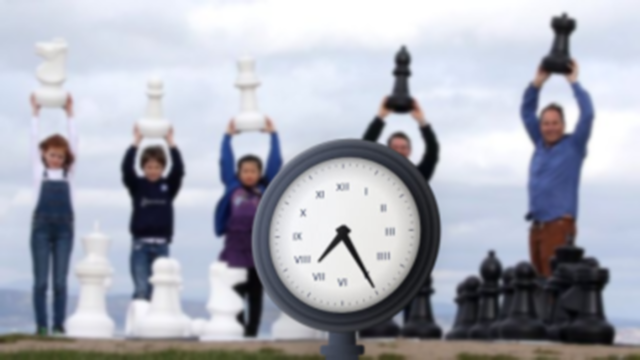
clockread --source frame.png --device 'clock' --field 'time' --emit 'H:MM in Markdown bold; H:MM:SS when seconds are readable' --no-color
**7:25**
